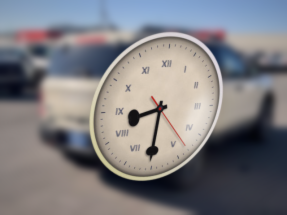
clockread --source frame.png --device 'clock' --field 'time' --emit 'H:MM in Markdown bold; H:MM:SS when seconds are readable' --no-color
**8:30:23**
